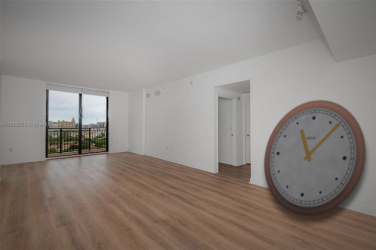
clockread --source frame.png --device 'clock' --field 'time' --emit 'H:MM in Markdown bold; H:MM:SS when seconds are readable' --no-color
**11:07**
